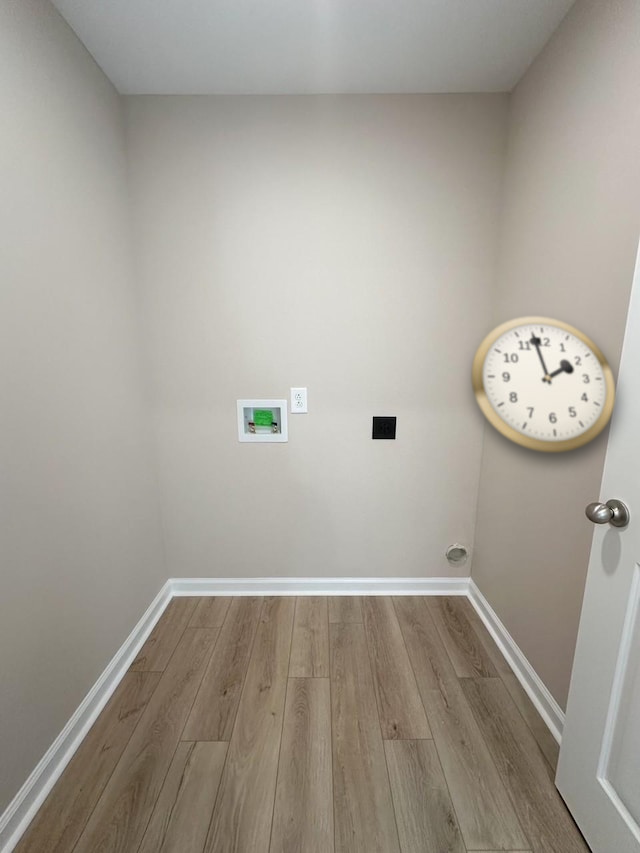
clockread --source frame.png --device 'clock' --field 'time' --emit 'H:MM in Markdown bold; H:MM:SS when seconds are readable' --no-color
**1:58**
